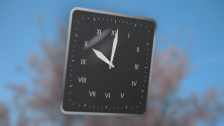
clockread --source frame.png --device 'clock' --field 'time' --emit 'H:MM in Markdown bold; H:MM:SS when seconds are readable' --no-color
**10:01**
